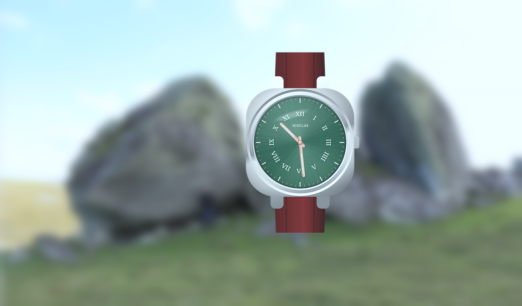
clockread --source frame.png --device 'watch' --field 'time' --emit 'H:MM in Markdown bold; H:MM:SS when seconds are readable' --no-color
**10:29**
